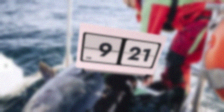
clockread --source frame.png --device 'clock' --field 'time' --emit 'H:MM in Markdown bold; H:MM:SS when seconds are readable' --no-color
**9:21**
